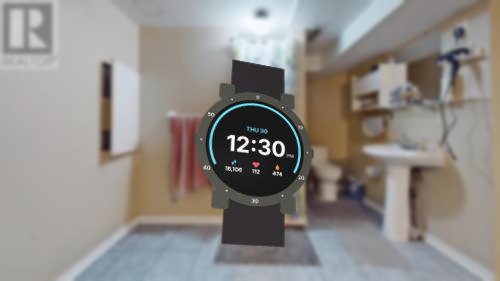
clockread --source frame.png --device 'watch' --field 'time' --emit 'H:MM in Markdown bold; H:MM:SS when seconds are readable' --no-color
**12:30**
